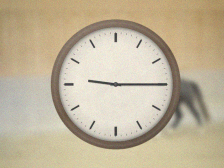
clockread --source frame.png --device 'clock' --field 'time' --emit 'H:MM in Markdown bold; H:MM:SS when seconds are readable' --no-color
**9:15**
